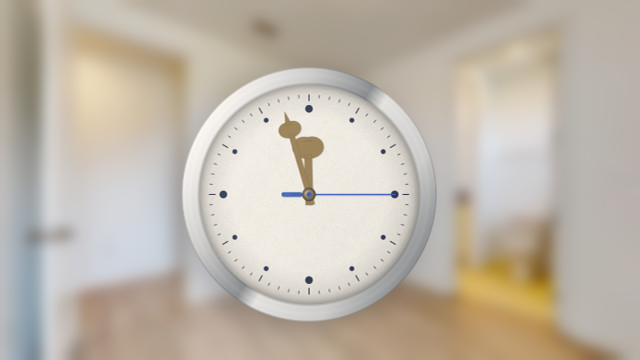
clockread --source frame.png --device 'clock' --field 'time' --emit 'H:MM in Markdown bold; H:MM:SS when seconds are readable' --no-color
**11:57:15**
